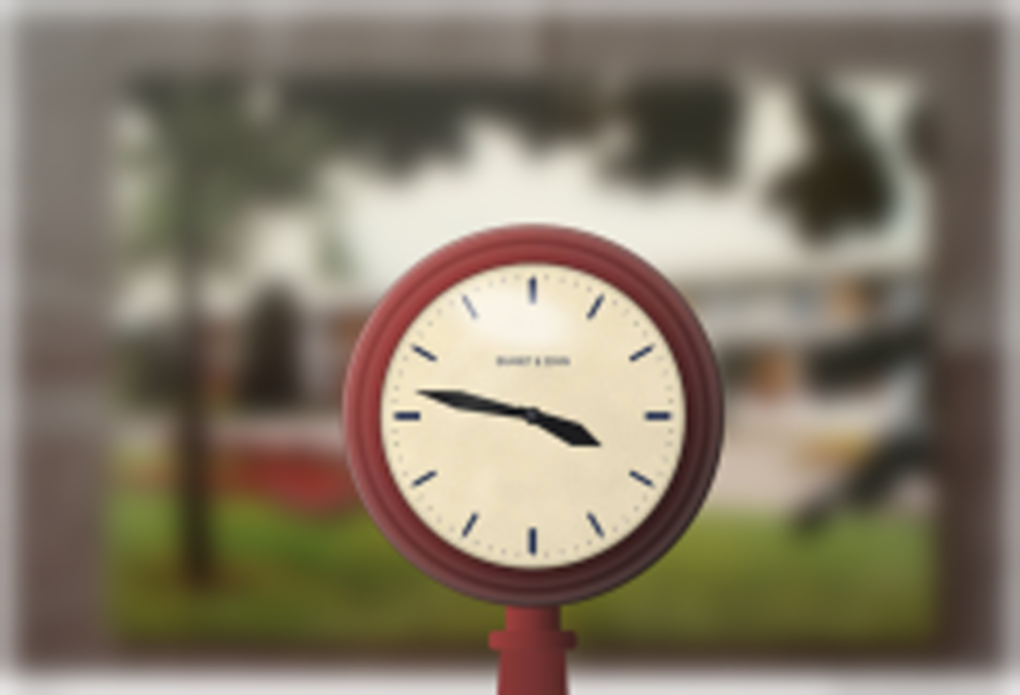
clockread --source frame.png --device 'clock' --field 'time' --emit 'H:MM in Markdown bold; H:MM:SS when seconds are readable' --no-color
**3:47**
